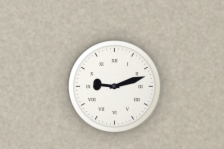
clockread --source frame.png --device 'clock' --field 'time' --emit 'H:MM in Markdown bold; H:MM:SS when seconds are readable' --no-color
**9:12**
